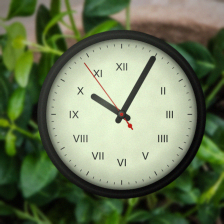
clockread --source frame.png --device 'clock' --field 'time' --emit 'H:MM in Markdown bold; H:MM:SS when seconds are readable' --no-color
**10:04:54**
